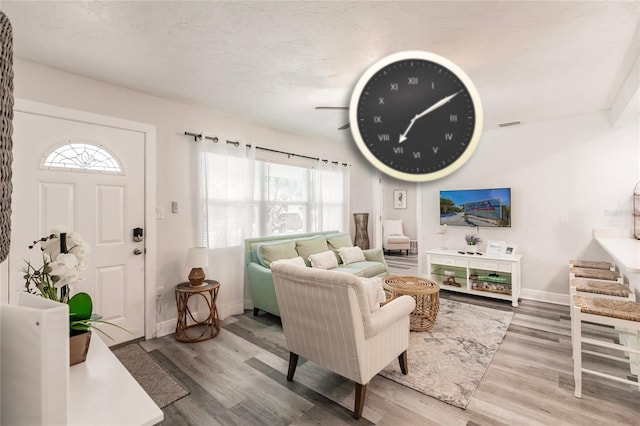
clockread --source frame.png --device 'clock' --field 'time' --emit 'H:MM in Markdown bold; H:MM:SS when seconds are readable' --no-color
**7:10**
